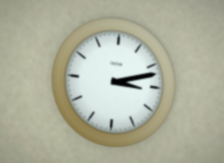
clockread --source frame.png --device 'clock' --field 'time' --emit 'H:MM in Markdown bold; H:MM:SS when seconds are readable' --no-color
**3:12**
